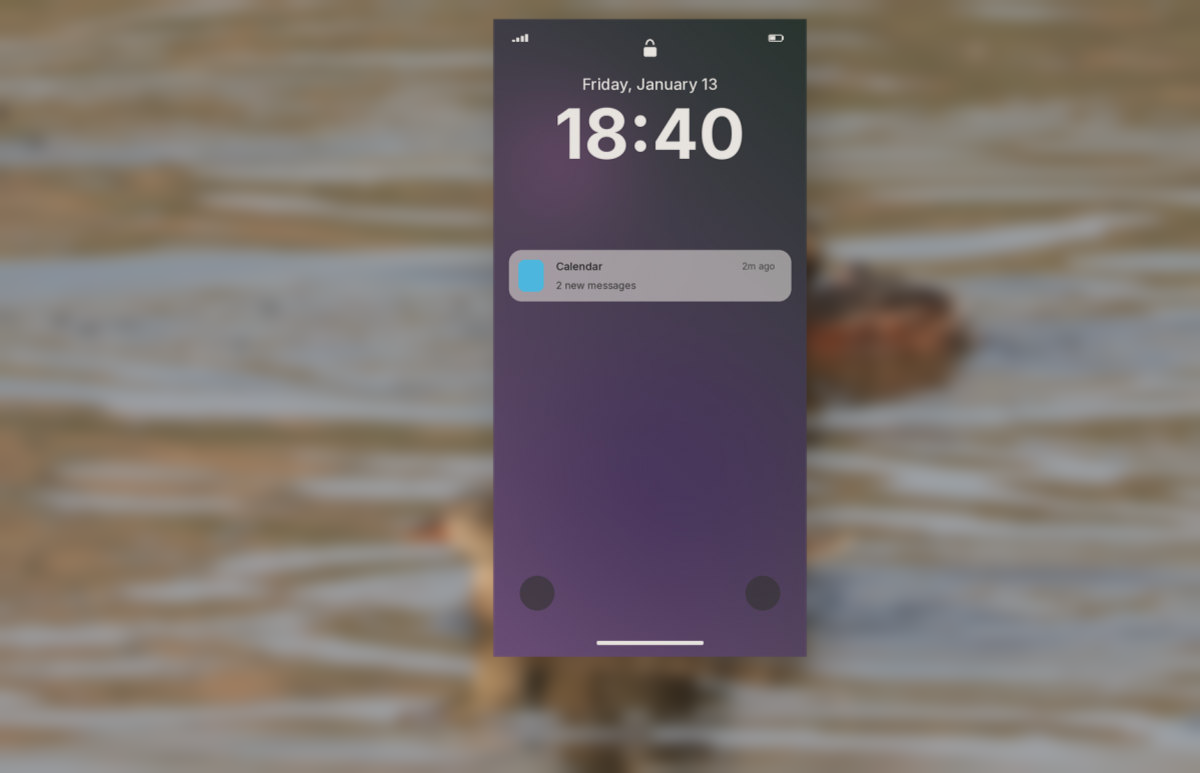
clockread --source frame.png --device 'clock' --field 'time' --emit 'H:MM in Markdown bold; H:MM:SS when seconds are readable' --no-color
**18:40**
